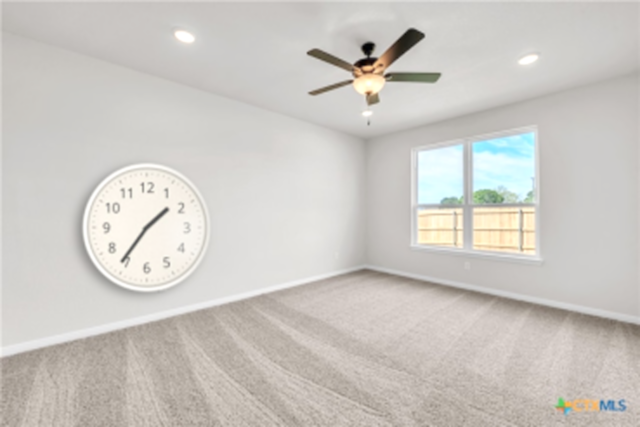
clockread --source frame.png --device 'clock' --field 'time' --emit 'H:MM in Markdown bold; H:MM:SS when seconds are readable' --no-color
**1:36**
